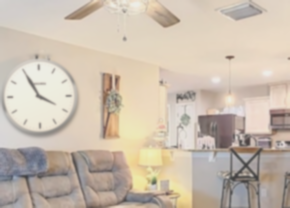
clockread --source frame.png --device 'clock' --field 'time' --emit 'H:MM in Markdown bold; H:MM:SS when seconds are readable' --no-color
**3:55**
